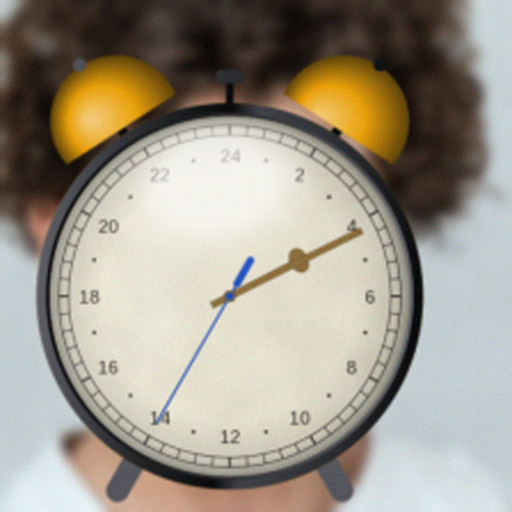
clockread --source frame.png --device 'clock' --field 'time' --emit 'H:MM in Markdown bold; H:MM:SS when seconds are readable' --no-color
**4:10:35**
